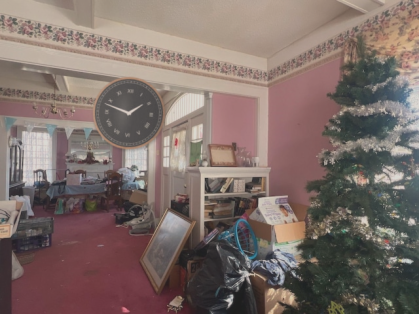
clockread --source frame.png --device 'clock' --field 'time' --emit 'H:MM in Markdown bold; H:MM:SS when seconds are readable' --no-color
**1:48**
